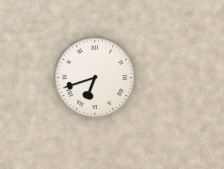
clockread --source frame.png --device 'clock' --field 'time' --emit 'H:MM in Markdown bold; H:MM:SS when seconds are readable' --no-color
**6:42**
